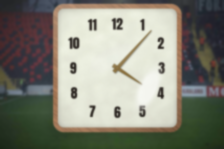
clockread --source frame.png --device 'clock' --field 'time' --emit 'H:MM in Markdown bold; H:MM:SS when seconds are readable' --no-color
**4:07**
